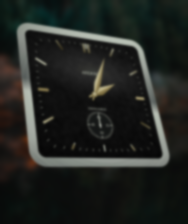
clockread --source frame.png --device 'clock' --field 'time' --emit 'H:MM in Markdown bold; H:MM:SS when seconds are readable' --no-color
**2:04**
